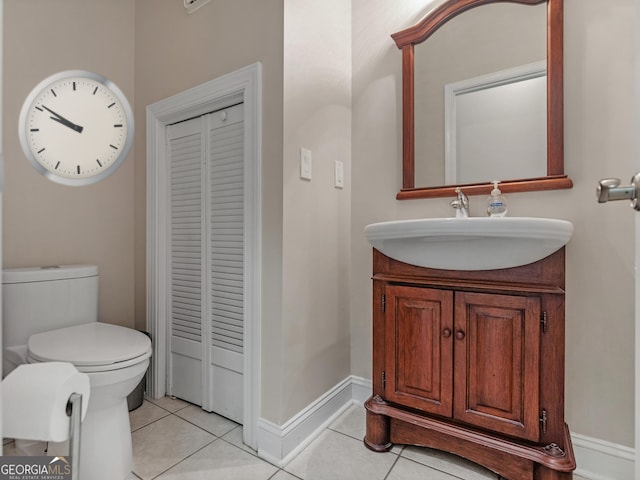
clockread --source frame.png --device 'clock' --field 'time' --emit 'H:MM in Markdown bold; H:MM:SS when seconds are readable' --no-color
**9:51**
